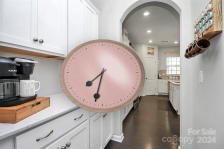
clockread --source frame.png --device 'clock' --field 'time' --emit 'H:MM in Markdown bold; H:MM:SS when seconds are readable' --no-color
**7:32**
